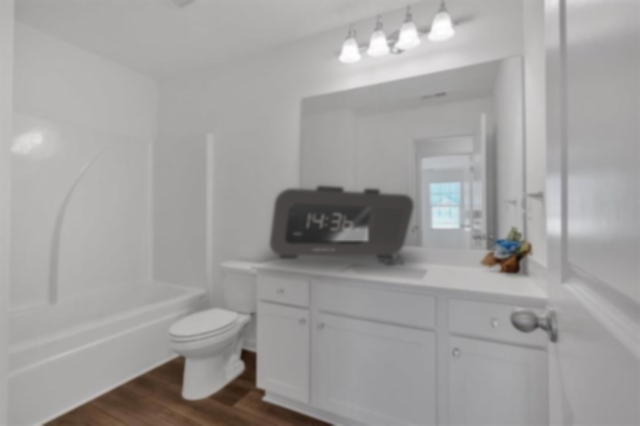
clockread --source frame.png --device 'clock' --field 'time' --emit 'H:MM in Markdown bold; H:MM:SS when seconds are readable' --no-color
**14:36**
